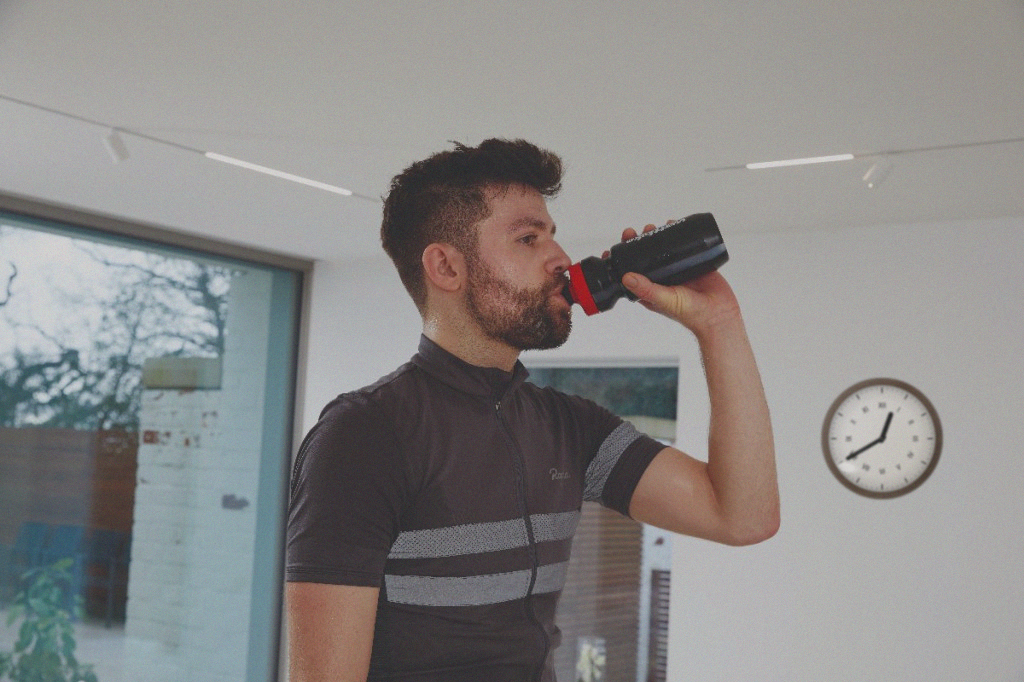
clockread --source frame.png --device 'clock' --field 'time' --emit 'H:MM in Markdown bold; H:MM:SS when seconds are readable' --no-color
**12:40**
